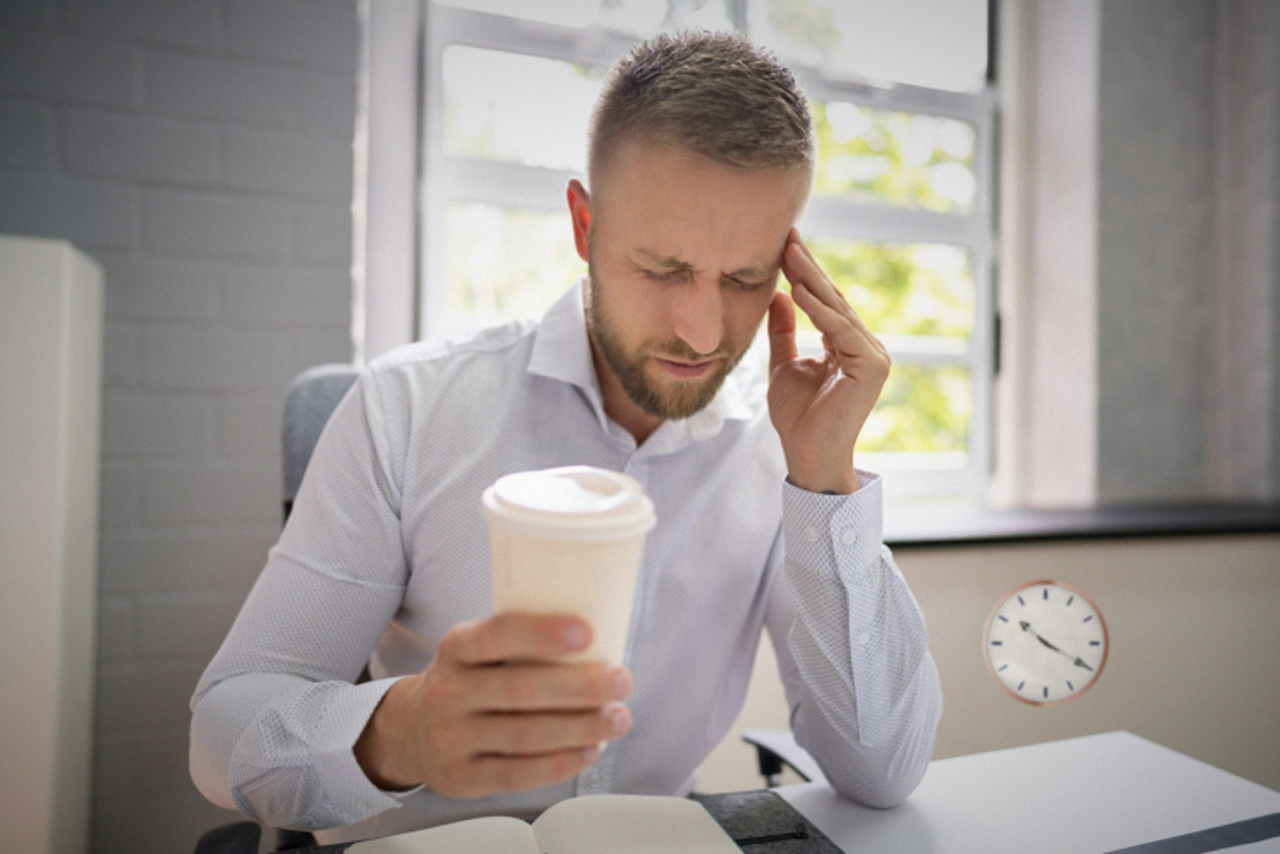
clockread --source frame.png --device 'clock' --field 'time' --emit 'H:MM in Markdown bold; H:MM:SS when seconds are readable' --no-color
**10:20**
